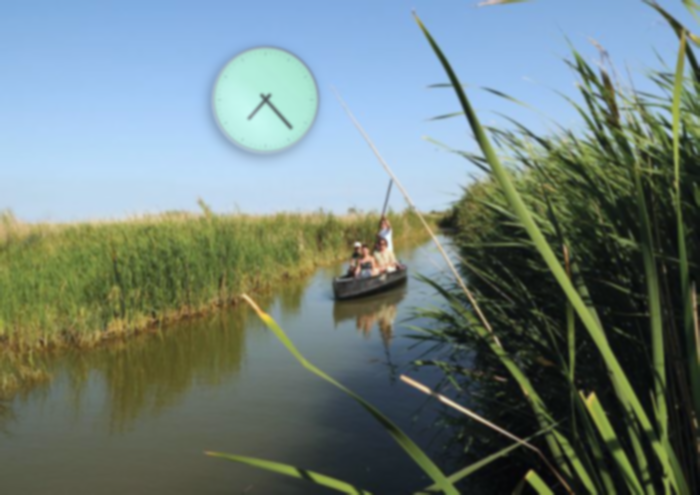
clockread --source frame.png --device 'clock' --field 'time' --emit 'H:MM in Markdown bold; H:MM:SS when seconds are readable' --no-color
**7:23**
